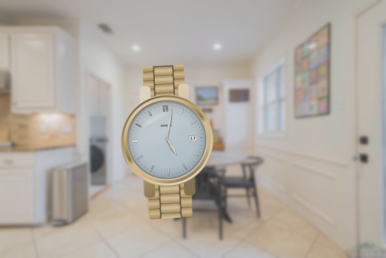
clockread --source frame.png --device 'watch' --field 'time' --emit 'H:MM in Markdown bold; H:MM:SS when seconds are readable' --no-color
**5:02**
